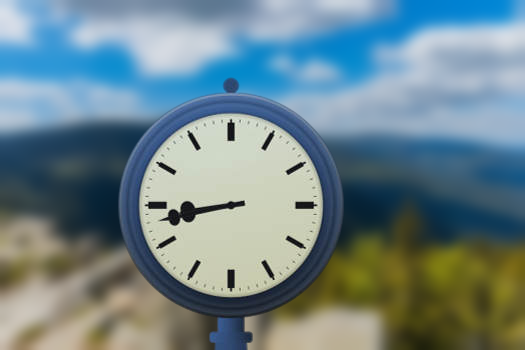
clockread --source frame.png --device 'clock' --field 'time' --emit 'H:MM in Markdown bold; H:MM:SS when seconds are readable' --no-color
**8:43**
